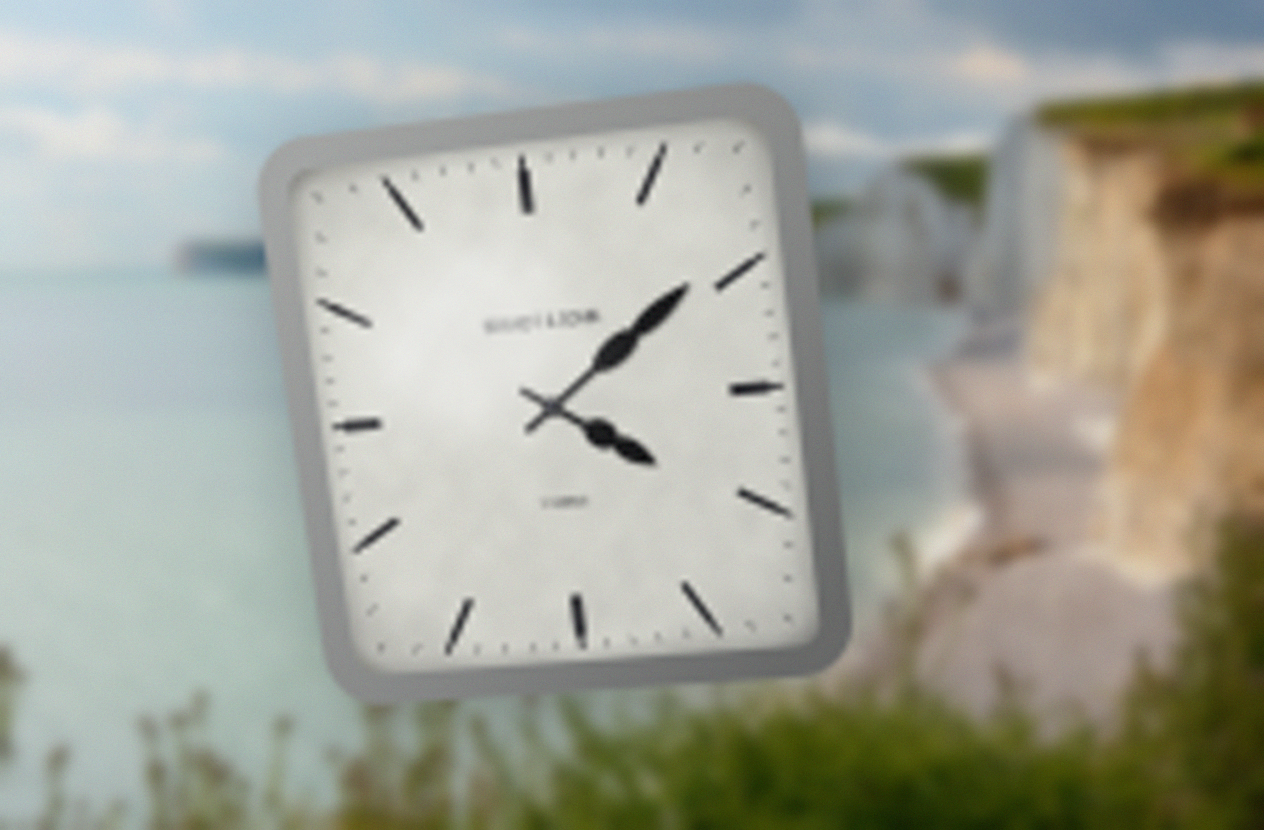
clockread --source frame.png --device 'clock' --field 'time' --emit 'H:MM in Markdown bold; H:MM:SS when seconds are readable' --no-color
**4:09**
